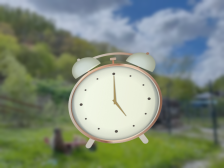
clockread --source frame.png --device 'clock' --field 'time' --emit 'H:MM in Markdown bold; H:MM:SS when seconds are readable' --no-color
**5:00**
